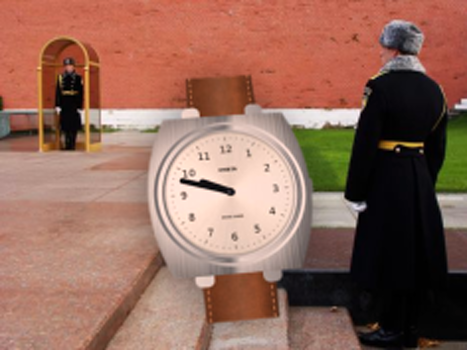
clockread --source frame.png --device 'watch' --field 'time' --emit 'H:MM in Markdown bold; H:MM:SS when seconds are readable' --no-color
**9:48**
